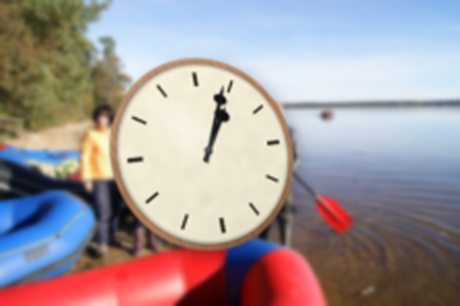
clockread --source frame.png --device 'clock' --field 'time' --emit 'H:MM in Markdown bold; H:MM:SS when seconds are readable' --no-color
**1:04**
